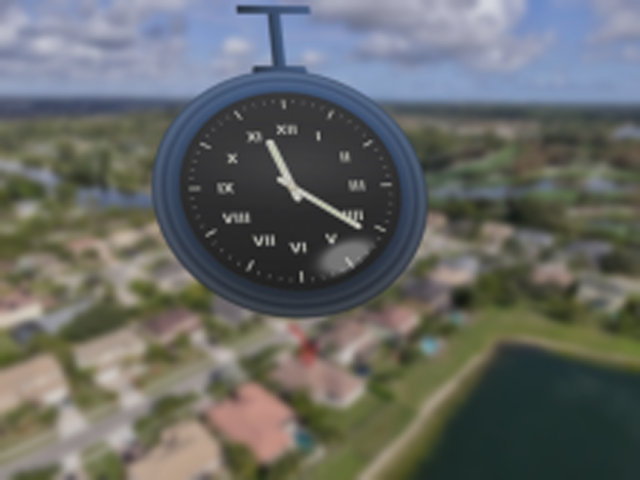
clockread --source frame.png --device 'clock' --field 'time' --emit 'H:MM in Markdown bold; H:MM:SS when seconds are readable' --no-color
**11:21**
